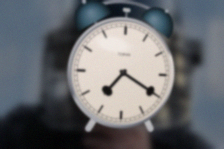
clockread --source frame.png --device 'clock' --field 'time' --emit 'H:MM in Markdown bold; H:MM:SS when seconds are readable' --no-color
**7:20**
